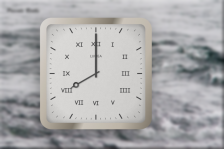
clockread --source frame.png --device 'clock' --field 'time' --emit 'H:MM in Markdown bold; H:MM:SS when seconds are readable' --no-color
**8:00**
